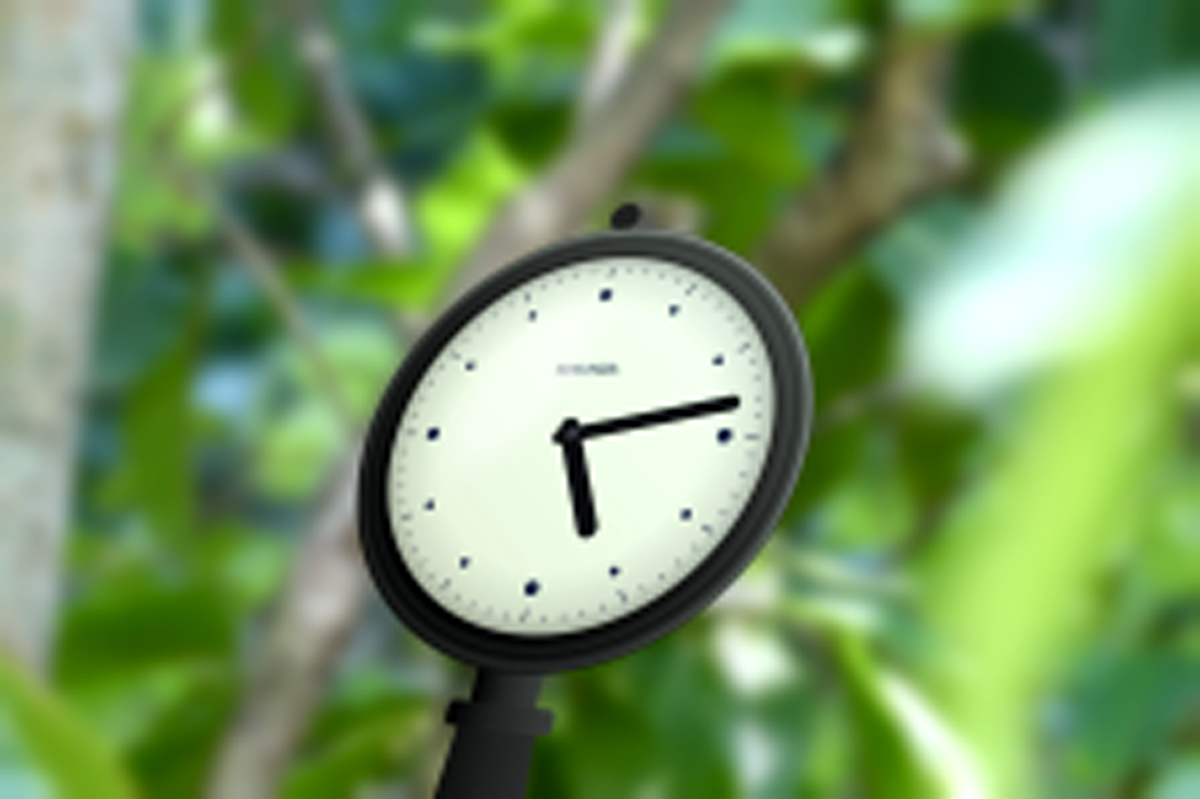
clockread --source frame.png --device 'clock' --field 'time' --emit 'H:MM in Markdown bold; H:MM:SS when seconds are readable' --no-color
**5:13**
